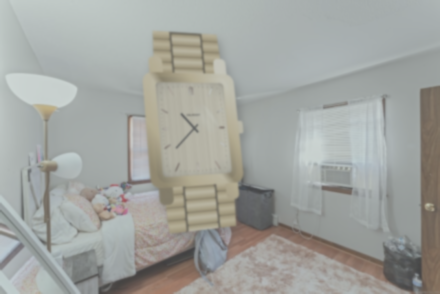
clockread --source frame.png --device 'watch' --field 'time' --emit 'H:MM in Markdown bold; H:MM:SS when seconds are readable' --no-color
**10:38**
